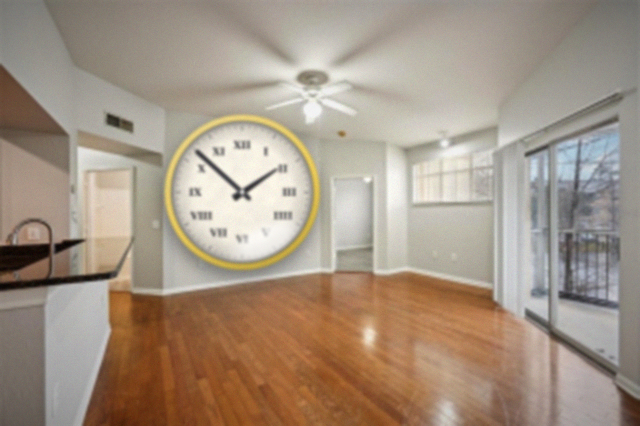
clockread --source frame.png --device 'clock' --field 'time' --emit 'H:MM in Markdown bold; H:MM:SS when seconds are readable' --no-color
**1:52**
